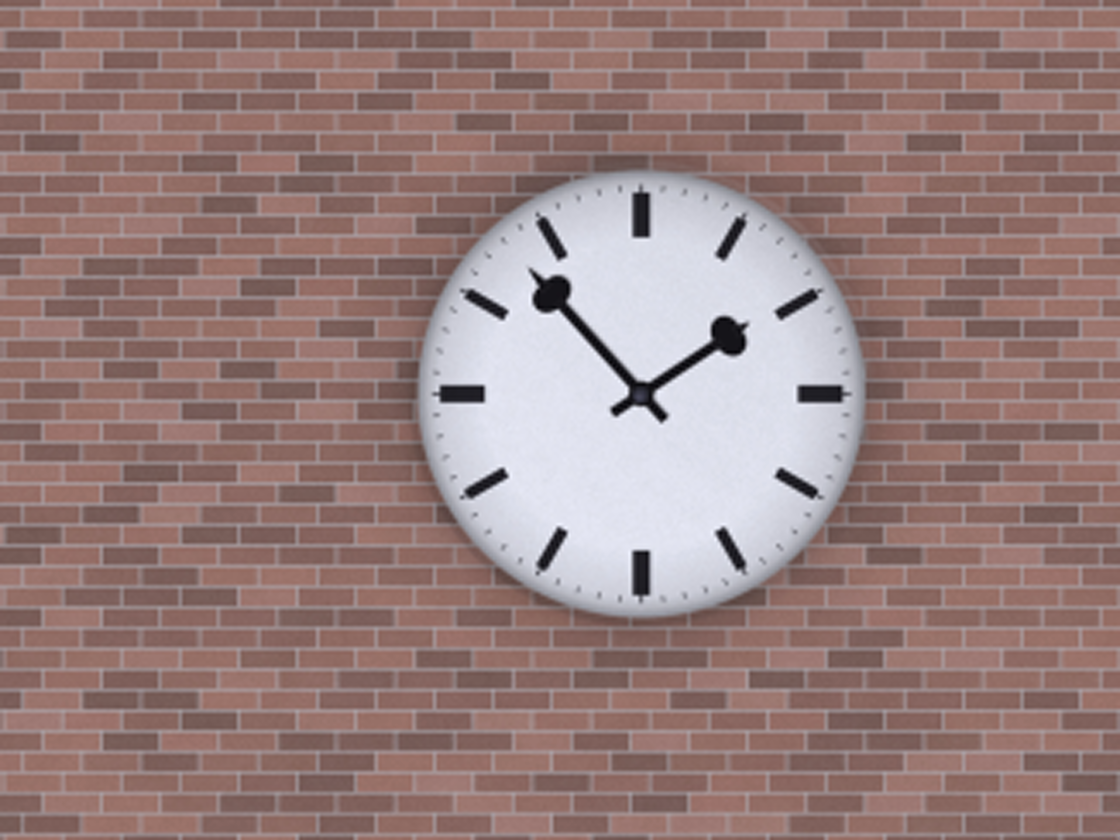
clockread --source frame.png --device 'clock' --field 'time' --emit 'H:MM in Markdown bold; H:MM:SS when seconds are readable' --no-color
**1:53**
